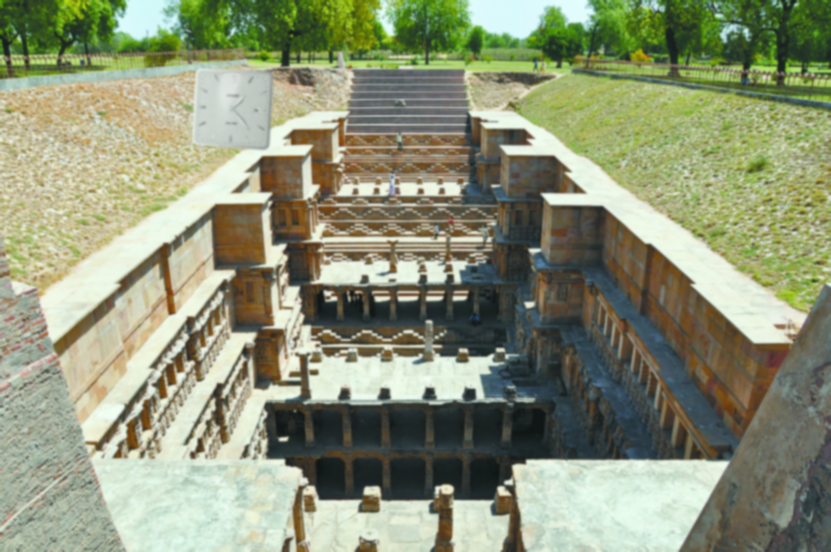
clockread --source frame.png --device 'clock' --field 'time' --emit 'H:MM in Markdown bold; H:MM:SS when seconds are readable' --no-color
**1:23**
